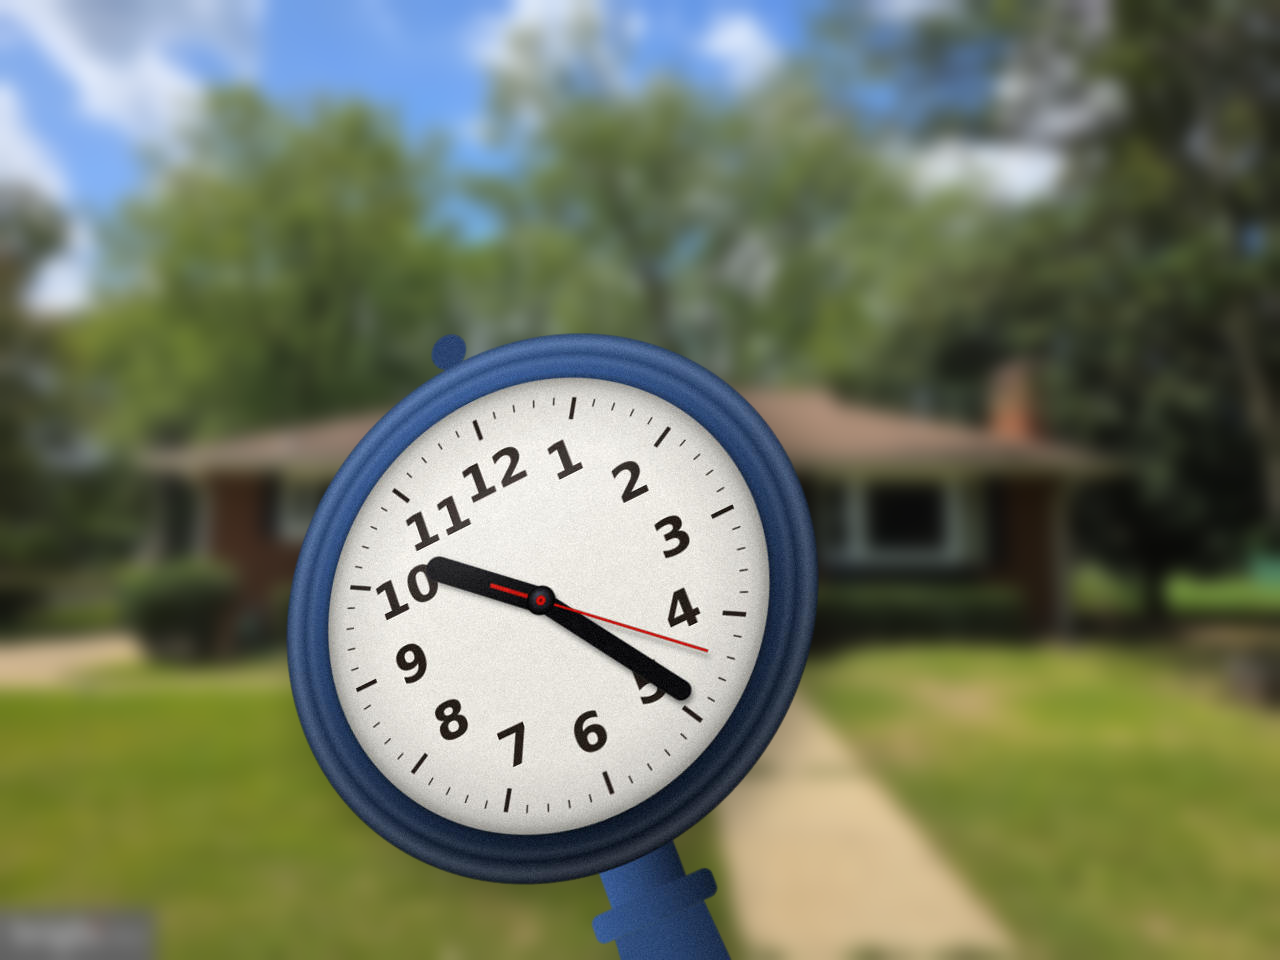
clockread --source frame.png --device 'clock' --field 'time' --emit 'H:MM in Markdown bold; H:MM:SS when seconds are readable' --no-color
**10:24:22**
